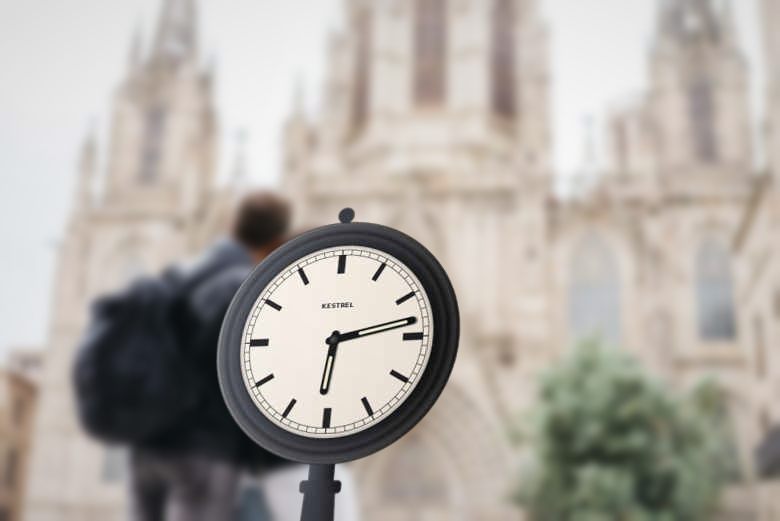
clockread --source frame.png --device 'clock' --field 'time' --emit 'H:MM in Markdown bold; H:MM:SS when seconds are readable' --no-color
**6:13**
